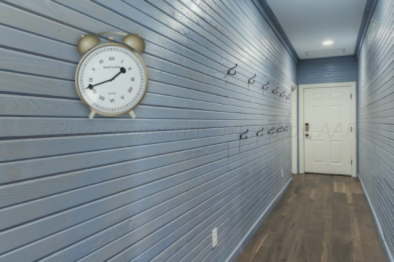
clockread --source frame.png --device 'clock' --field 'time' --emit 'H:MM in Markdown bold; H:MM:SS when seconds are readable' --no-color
**1:42**
